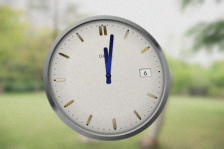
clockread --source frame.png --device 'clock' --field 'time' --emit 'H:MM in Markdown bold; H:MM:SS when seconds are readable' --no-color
**12:02**
